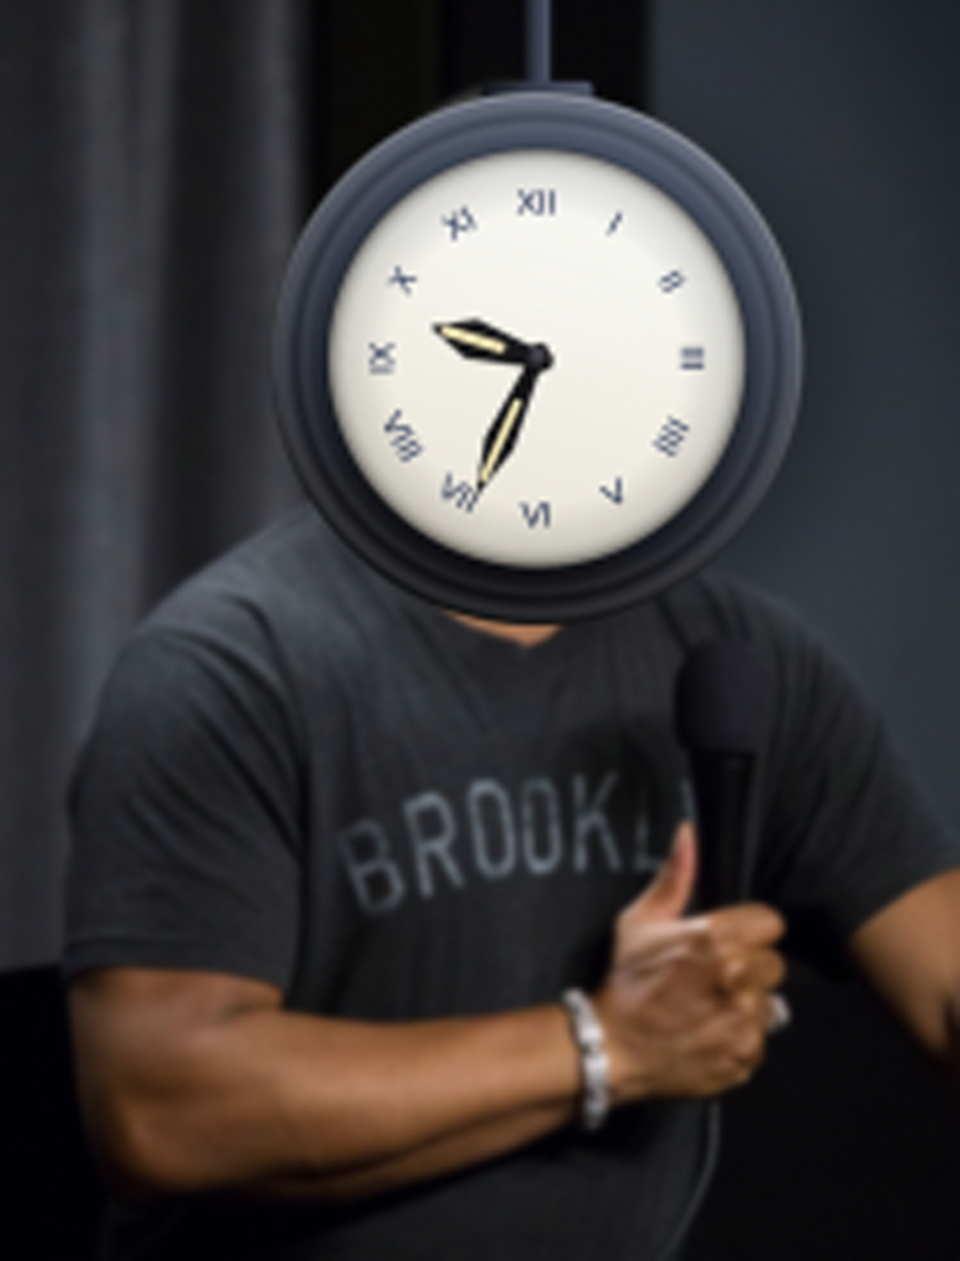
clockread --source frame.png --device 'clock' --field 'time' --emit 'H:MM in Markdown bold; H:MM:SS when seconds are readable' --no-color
**9:34**
